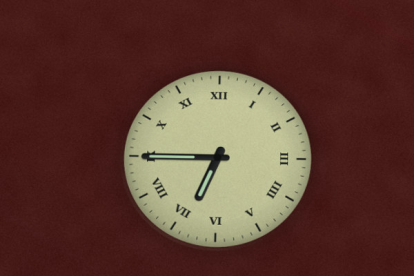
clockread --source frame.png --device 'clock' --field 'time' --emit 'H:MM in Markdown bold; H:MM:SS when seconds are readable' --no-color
**6:45**
